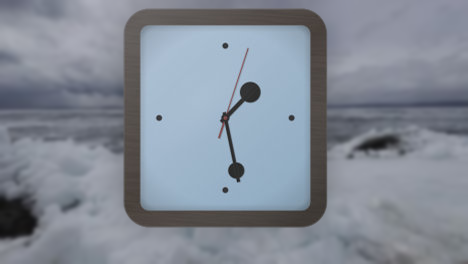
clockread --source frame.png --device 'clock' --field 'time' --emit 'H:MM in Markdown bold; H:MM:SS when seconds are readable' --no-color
**1:28:03**
